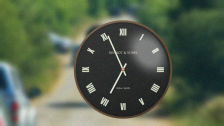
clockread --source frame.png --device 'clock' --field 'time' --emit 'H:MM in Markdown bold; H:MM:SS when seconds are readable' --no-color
**6:56**
